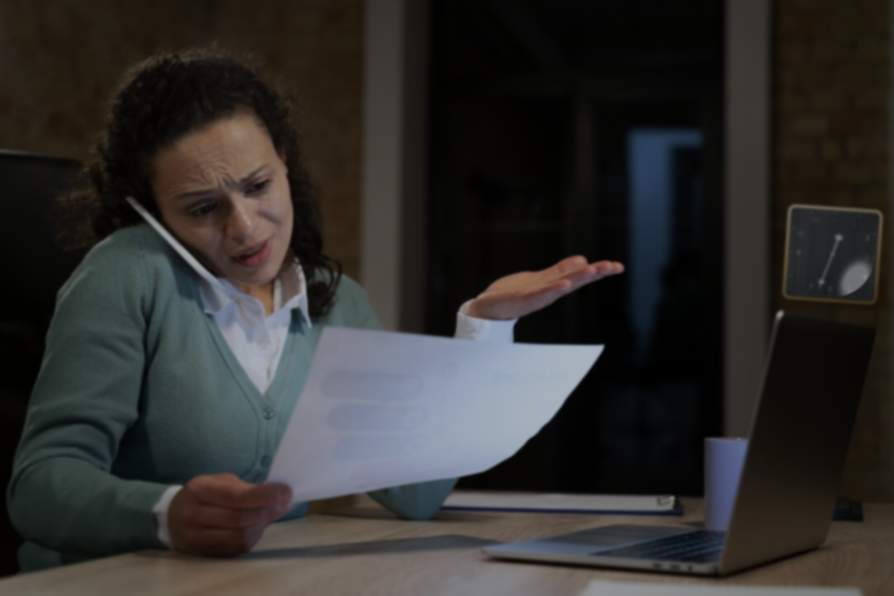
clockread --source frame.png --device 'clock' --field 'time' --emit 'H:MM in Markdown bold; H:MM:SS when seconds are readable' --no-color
**12:33**
